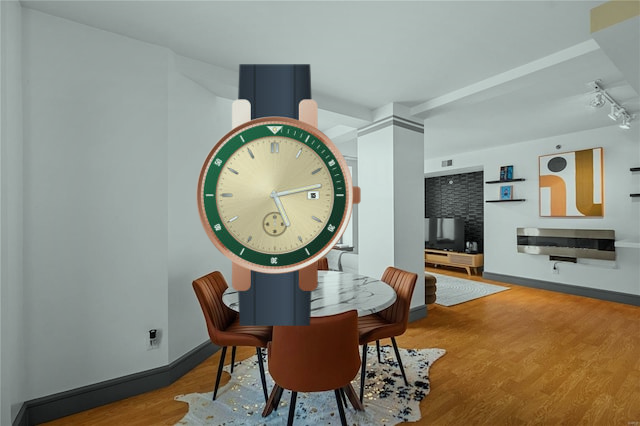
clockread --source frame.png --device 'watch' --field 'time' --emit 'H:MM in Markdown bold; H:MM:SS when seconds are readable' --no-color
**5:13**
